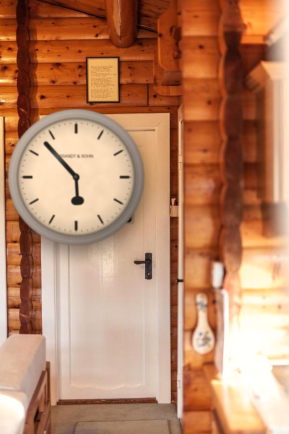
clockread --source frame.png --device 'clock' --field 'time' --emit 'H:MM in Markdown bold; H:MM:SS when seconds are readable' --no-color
**5:53**
